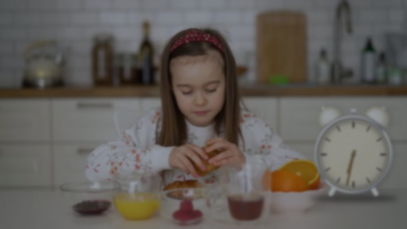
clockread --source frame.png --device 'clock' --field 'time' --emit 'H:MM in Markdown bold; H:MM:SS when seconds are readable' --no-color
**6:32**
